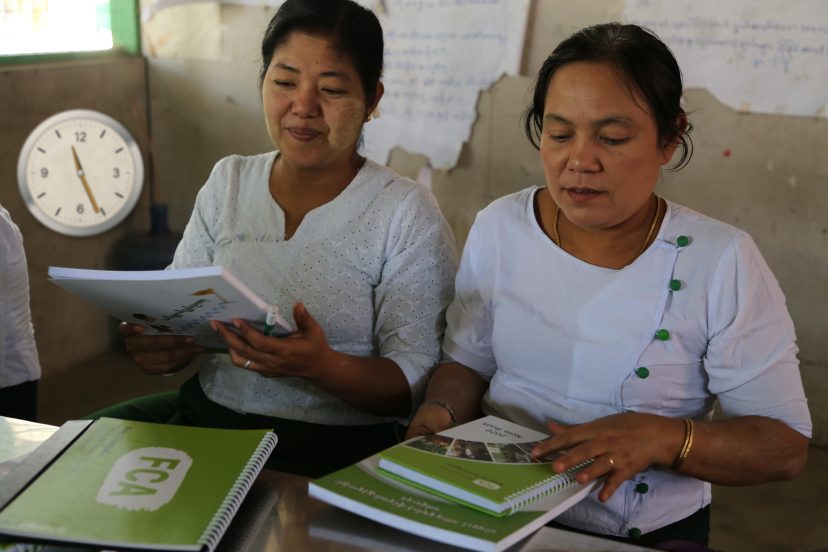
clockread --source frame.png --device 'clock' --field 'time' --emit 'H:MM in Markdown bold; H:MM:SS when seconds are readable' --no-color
**11:26**
